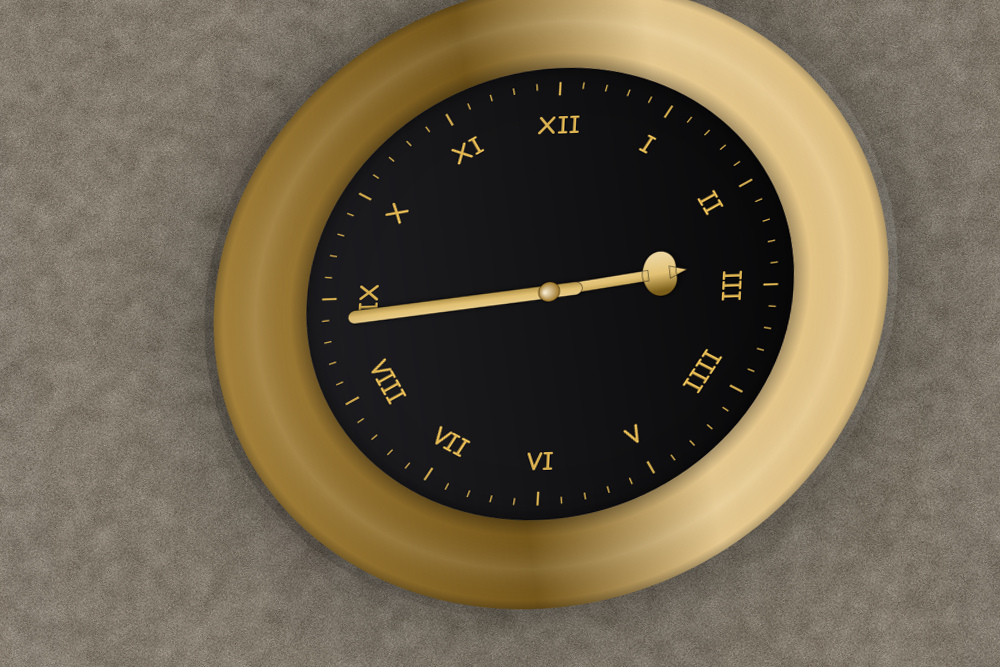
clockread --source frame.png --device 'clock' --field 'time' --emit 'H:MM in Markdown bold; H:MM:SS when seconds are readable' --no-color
**2:44**
